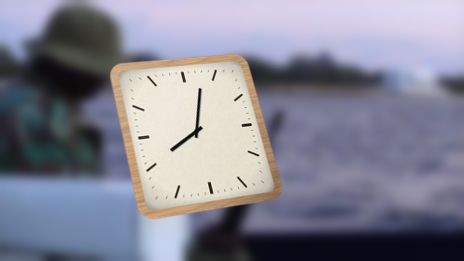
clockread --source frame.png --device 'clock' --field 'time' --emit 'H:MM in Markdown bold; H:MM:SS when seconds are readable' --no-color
**8:03**
